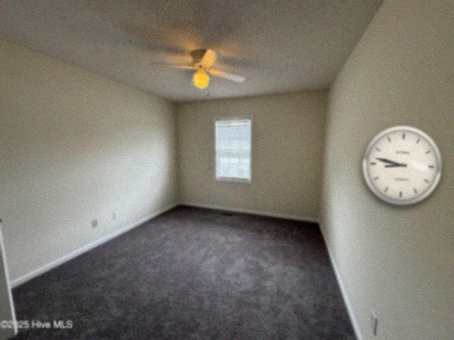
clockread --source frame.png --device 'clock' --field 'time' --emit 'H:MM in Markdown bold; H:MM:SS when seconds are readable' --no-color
**8:47**
